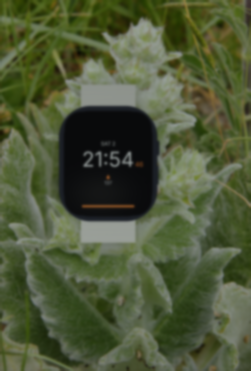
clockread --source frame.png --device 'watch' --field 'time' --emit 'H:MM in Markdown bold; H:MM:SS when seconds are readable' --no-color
**21:54**
